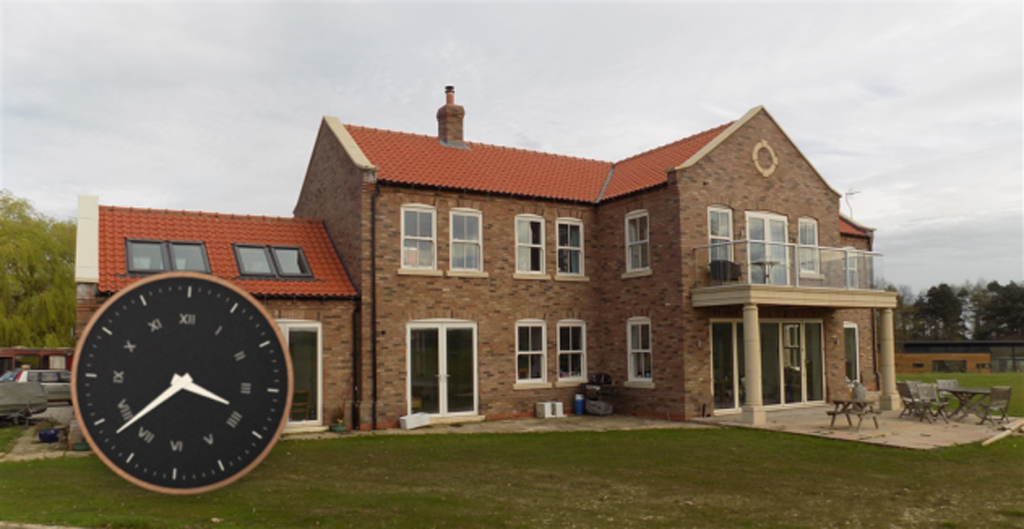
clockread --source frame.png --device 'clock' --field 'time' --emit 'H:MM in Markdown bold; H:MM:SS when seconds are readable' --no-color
**3:38**
